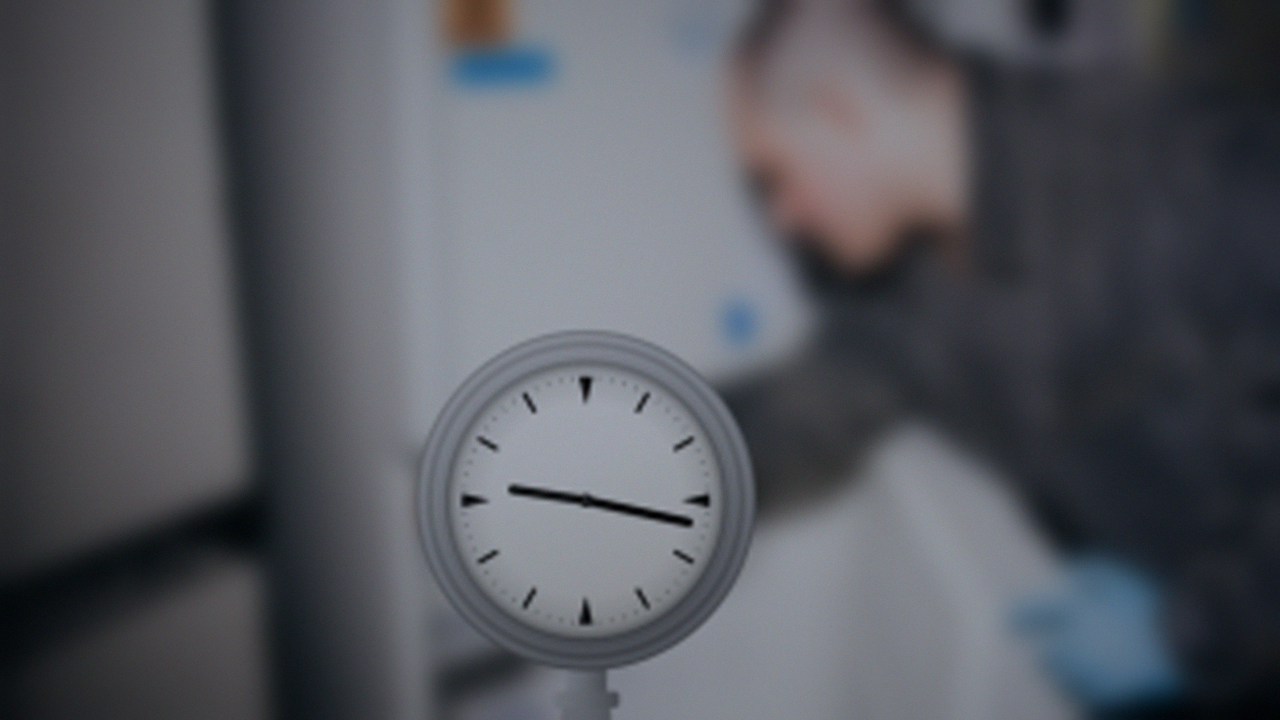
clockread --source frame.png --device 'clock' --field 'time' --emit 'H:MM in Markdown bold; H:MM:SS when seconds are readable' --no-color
**9:17**
